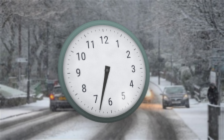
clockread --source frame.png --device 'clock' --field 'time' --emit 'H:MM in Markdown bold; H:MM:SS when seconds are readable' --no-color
**6:33**
